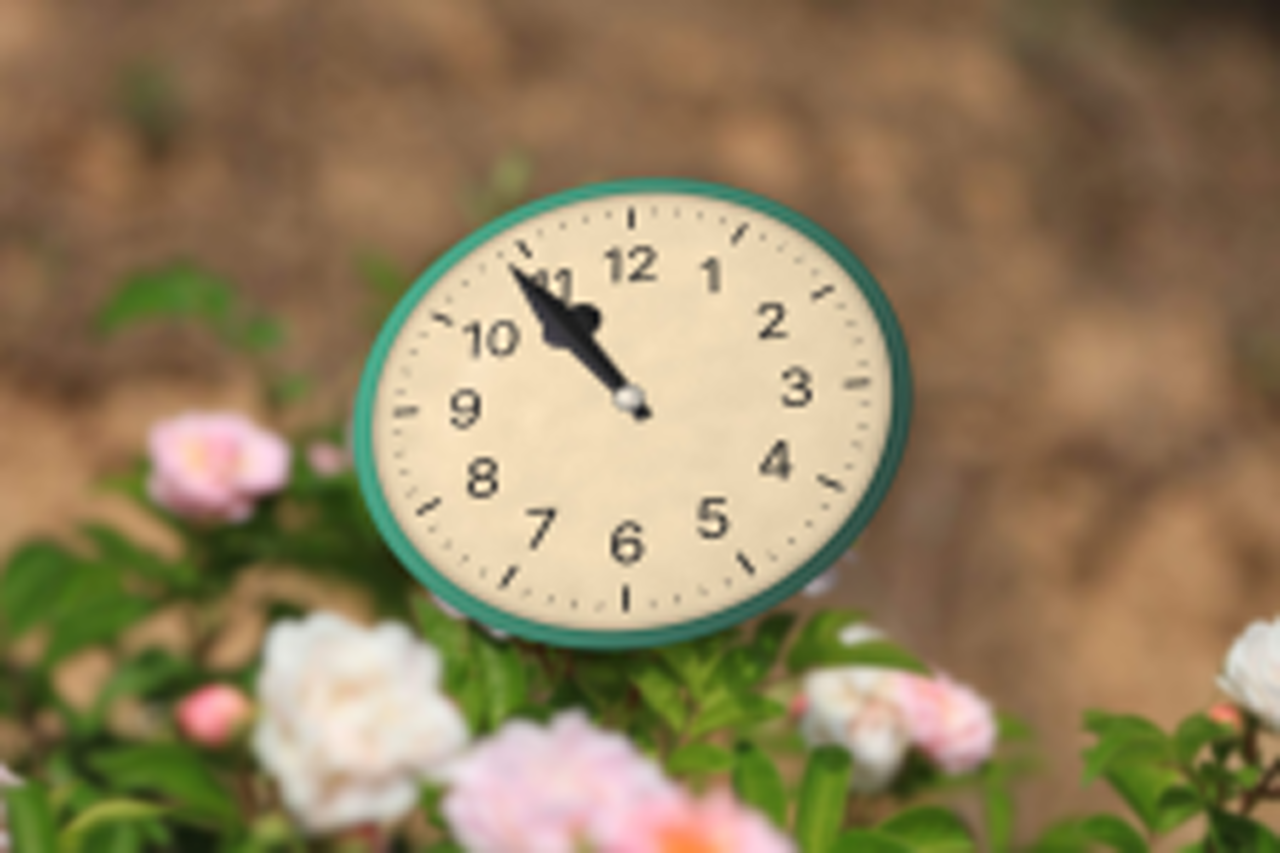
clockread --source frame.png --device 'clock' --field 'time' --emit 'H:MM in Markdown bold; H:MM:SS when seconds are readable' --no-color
**10:54**
